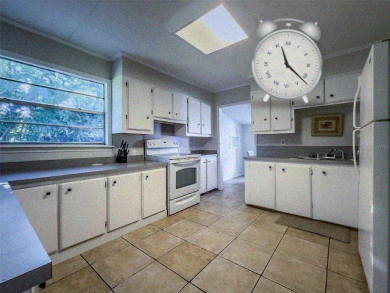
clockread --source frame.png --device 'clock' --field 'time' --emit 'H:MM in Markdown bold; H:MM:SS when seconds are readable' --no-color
**11:22**
